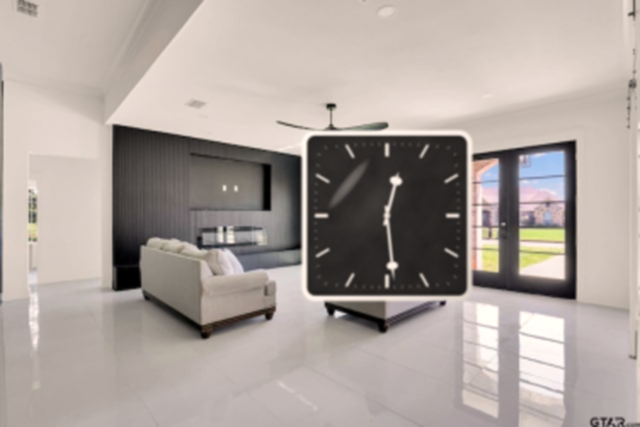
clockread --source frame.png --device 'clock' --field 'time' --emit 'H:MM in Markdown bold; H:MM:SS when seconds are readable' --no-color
**12:29**
